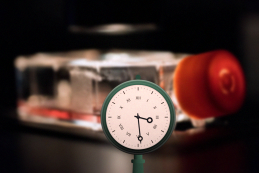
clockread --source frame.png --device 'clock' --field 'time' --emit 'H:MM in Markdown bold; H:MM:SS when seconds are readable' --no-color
**3:29**
